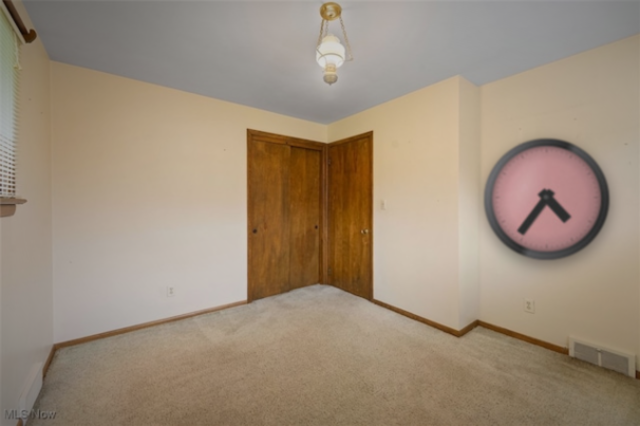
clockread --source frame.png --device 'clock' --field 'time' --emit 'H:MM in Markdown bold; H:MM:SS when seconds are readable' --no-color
**4:36**
